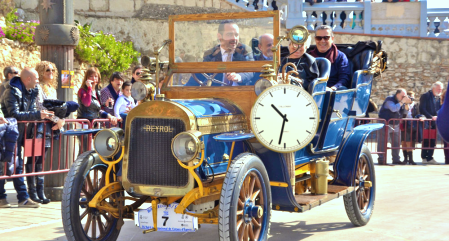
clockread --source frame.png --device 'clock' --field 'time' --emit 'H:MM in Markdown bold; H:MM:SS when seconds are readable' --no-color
**10:32**
